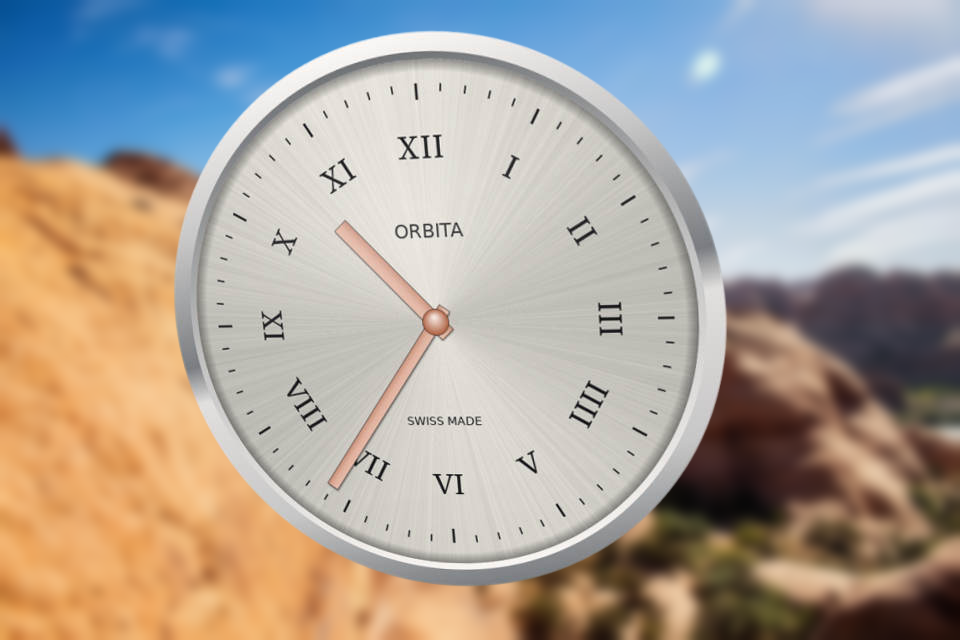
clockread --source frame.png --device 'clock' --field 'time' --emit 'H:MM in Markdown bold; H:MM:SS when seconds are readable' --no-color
**10:36**
